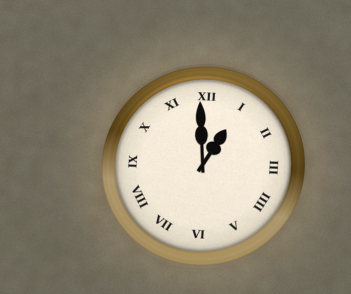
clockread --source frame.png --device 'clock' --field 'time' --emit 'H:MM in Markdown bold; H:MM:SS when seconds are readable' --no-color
**12:59**
